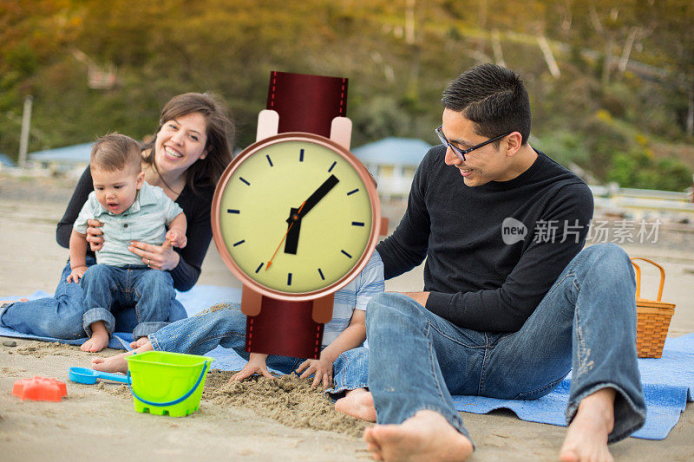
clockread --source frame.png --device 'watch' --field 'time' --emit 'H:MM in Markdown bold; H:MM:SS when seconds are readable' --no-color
**6:06:34**
